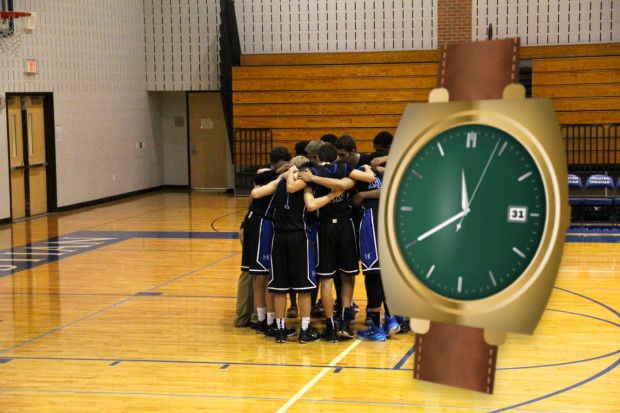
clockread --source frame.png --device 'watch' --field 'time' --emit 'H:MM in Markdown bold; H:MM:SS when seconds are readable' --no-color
**11:40:04**
